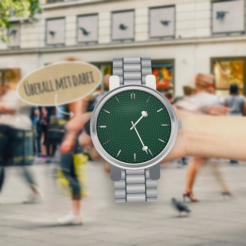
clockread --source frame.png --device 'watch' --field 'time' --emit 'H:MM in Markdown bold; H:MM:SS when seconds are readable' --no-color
**1:26**
